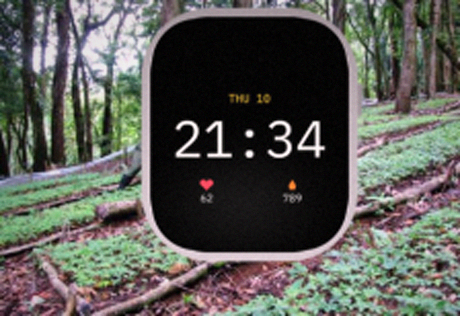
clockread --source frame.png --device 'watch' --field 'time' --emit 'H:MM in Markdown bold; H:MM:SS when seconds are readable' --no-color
**21:34**
